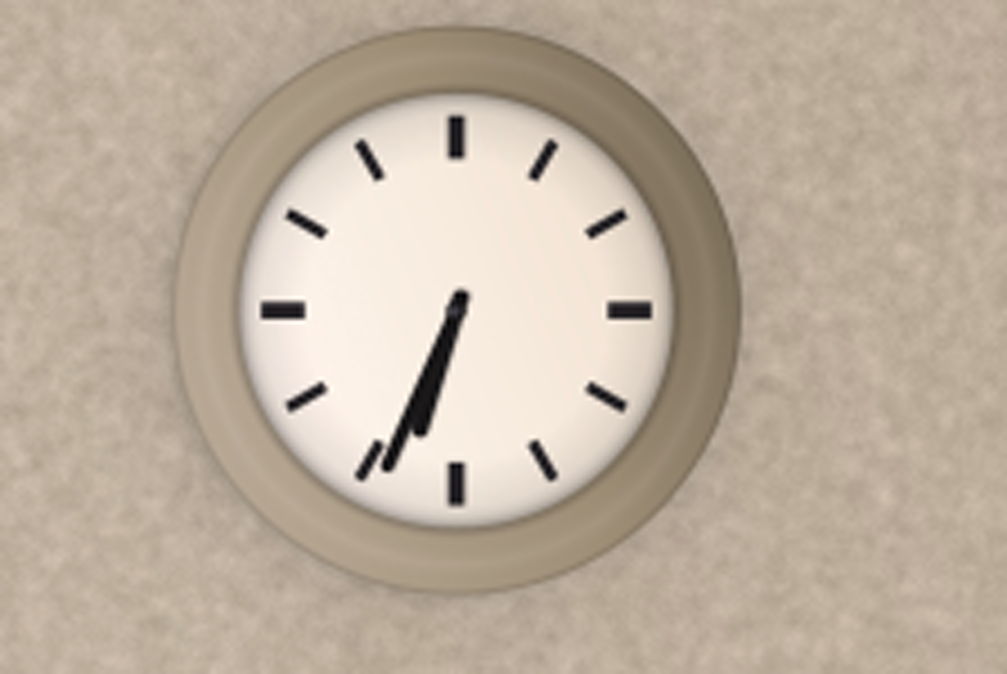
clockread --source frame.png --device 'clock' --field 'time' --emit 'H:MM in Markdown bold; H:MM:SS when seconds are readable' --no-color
**6:34**
